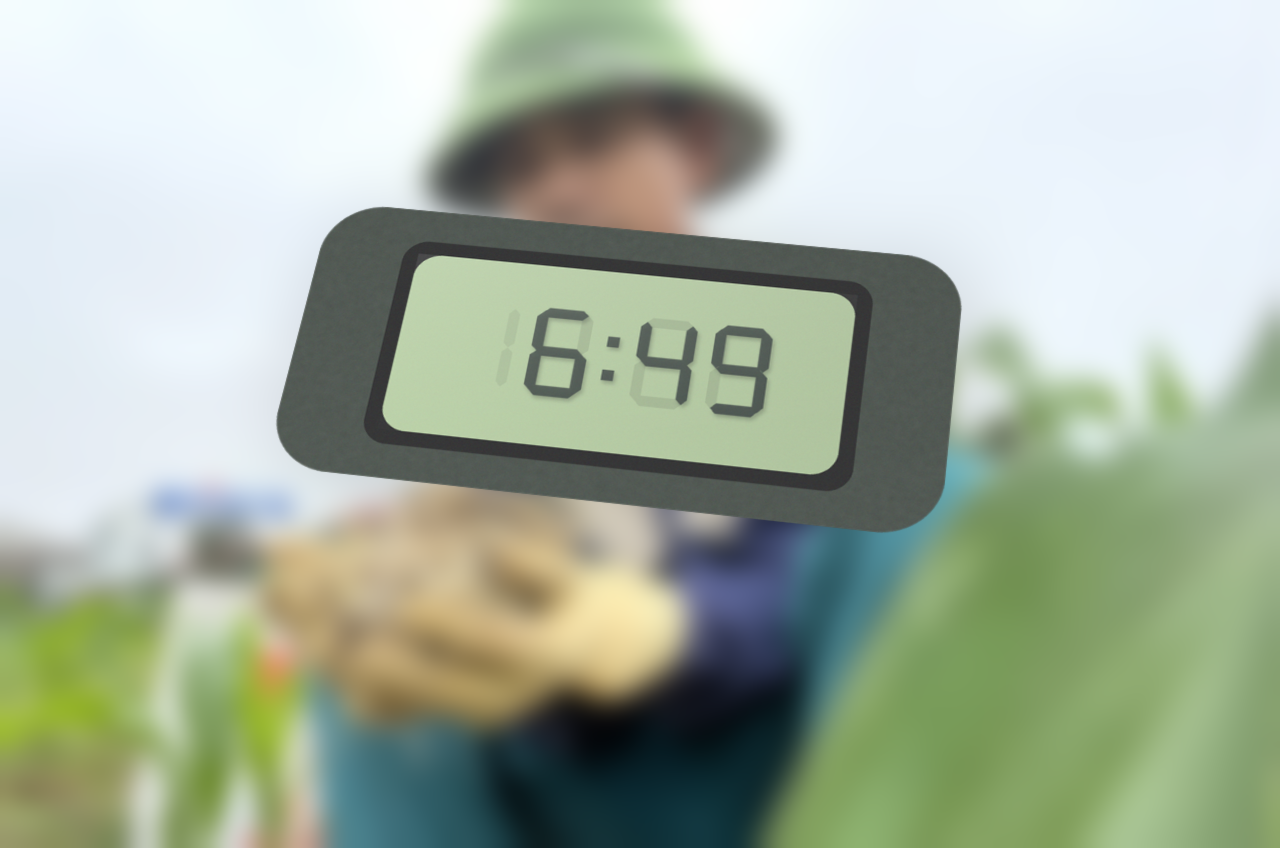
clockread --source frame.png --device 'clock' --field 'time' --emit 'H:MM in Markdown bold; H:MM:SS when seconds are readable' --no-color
**6:49**
